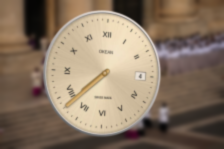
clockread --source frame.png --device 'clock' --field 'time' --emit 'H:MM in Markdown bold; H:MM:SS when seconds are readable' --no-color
**7:38**
